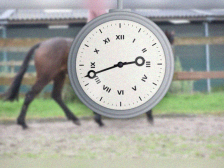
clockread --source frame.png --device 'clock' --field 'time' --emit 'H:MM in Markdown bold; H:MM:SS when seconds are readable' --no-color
**2:42**
